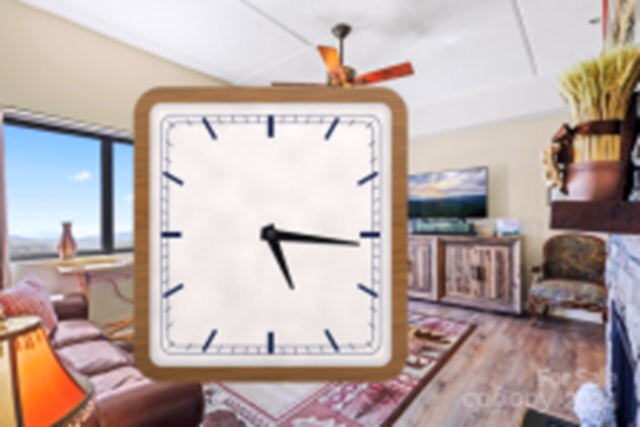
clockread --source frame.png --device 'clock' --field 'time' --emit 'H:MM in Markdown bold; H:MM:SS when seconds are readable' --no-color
**5:16**
